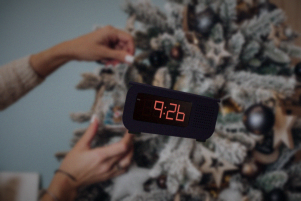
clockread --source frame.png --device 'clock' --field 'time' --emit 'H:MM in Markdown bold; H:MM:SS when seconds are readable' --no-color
**9:26**
